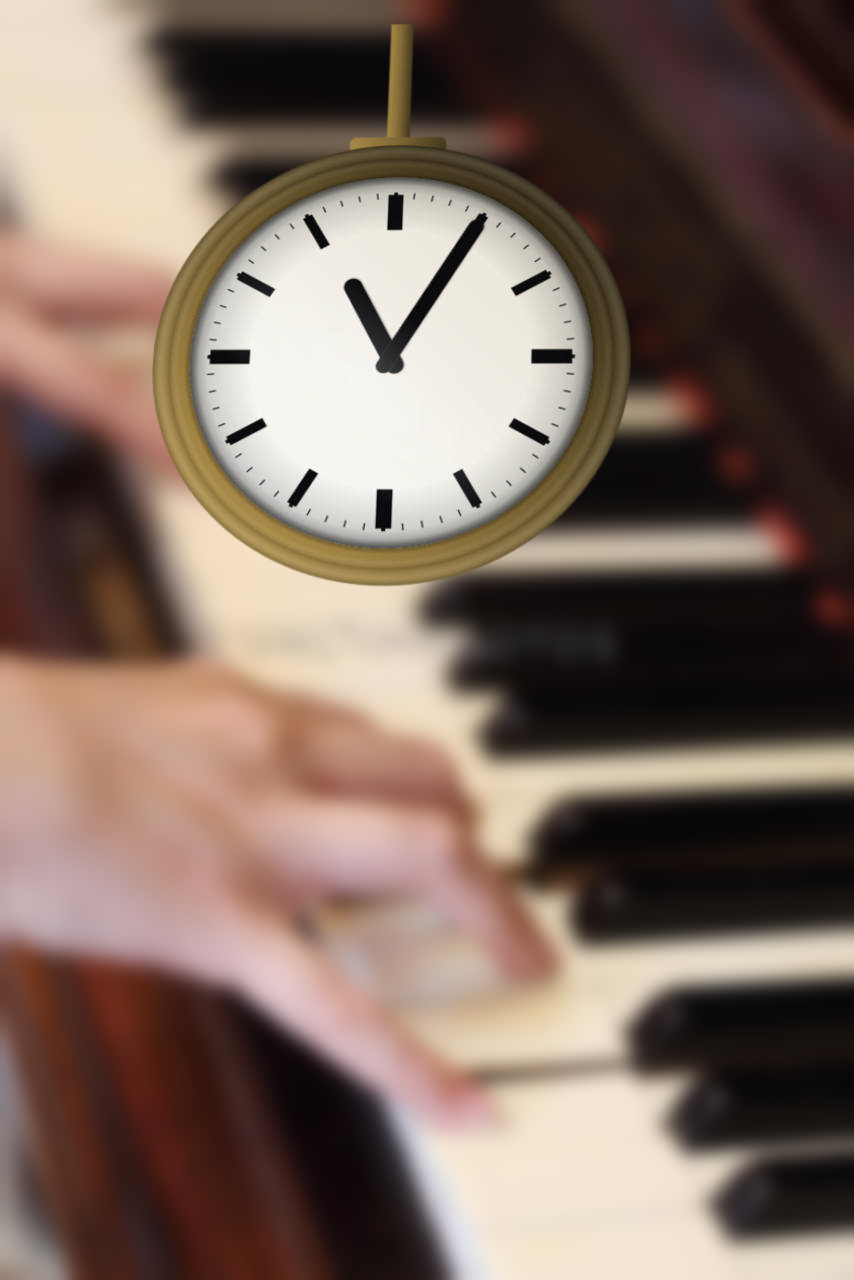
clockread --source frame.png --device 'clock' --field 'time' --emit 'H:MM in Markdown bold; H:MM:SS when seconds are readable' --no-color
**11:05**
